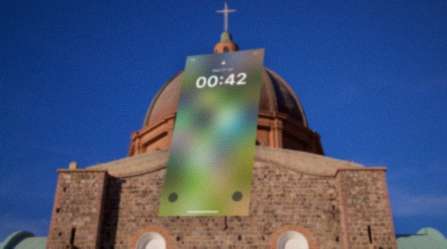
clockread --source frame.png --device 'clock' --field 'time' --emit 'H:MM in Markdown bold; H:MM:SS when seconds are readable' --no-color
**0:42**
